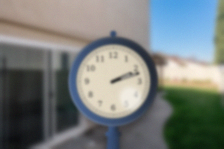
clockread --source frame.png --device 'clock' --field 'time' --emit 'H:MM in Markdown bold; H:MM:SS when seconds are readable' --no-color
**2:12**
